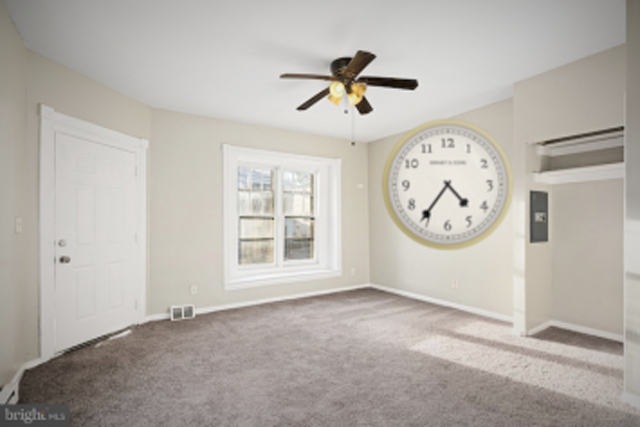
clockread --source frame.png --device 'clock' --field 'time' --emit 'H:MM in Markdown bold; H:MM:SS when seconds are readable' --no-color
**4:36**
